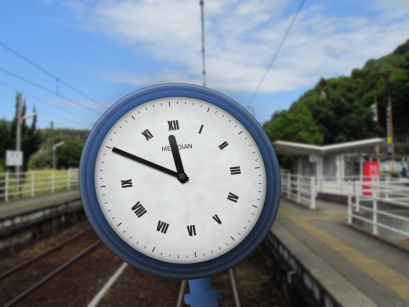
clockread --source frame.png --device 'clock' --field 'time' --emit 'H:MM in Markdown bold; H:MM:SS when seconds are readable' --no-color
**11:50**
